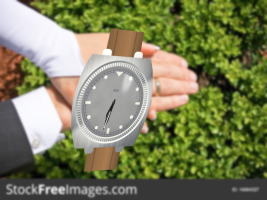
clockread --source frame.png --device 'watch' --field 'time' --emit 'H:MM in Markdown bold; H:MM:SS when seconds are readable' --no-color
**6:32**
